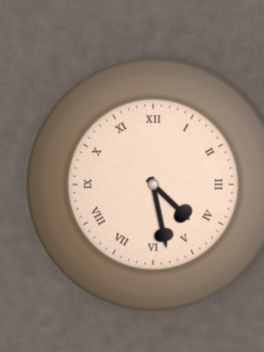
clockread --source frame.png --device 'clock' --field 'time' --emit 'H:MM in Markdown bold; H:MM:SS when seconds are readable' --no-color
**4:28**
